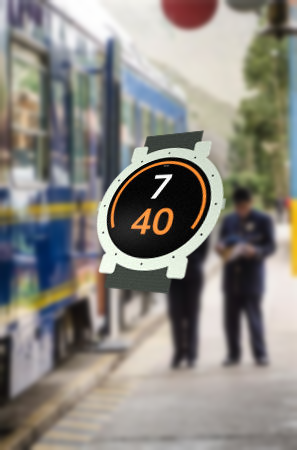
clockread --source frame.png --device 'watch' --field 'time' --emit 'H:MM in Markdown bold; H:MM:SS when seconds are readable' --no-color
**7:40**
